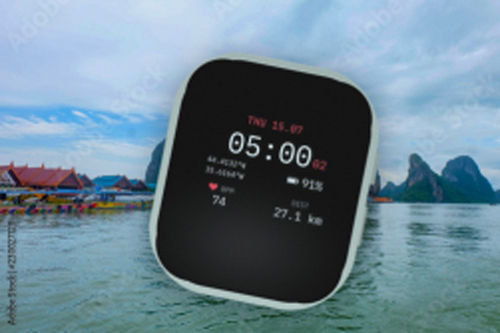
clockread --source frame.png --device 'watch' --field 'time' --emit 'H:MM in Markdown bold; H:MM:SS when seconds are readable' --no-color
**5:00**
